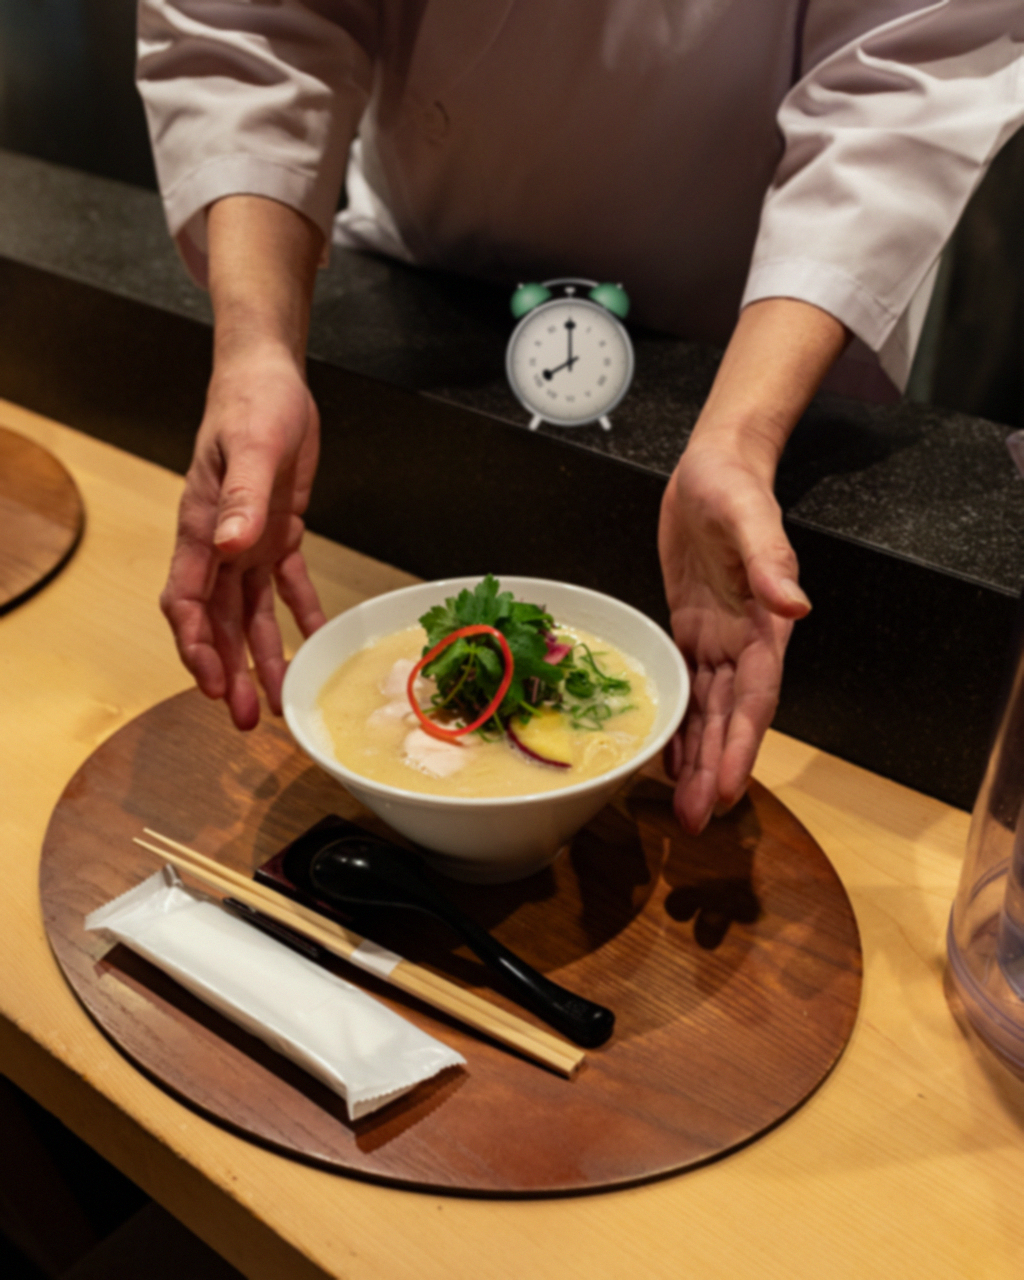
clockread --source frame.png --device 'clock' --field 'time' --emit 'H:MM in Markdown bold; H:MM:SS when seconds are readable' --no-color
**8:00**
